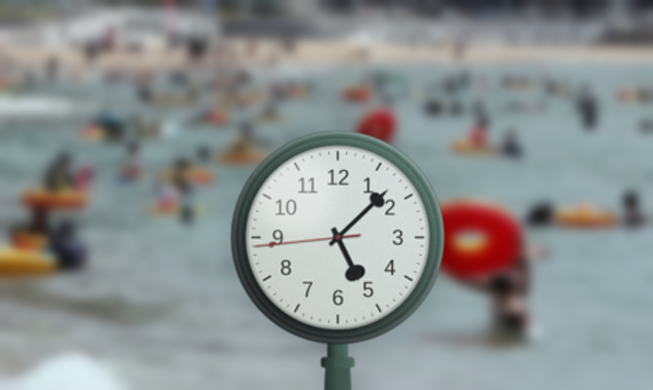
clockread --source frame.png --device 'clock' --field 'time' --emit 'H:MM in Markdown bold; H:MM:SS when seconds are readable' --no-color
**5:07:44**
